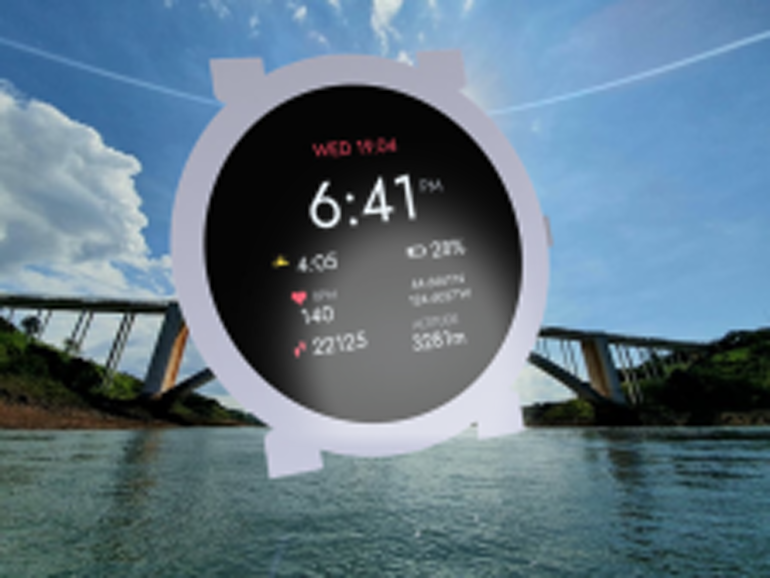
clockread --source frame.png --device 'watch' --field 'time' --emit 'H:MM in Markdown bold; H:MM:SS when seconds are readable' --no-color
**6:41**
